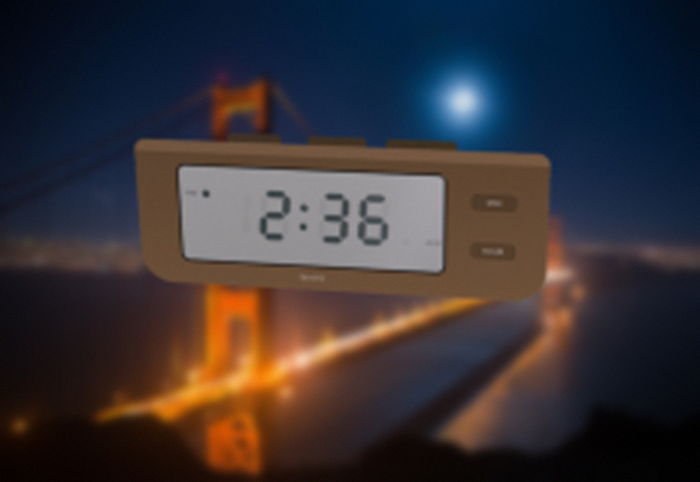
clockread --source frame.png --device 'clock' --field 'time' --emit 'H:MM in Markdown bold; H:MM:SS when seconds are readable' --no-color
**2:36**
